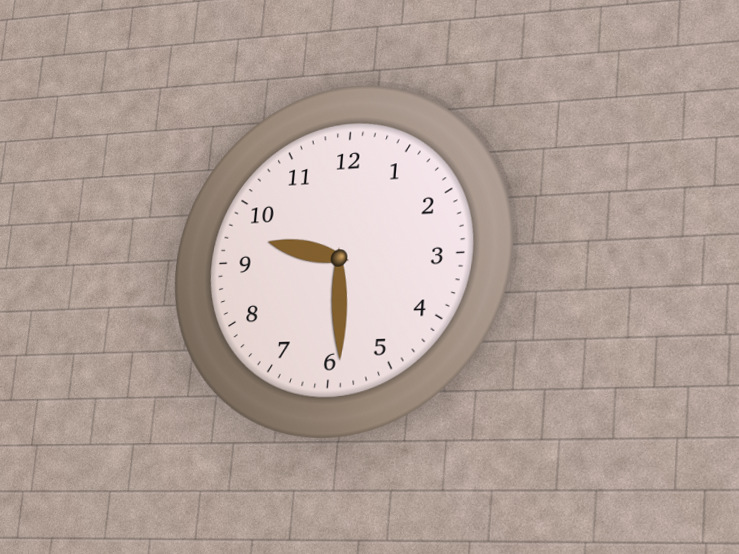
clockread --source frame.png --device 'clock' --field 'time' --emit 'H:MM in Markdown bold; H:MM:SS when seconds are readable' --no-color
**9:29**
